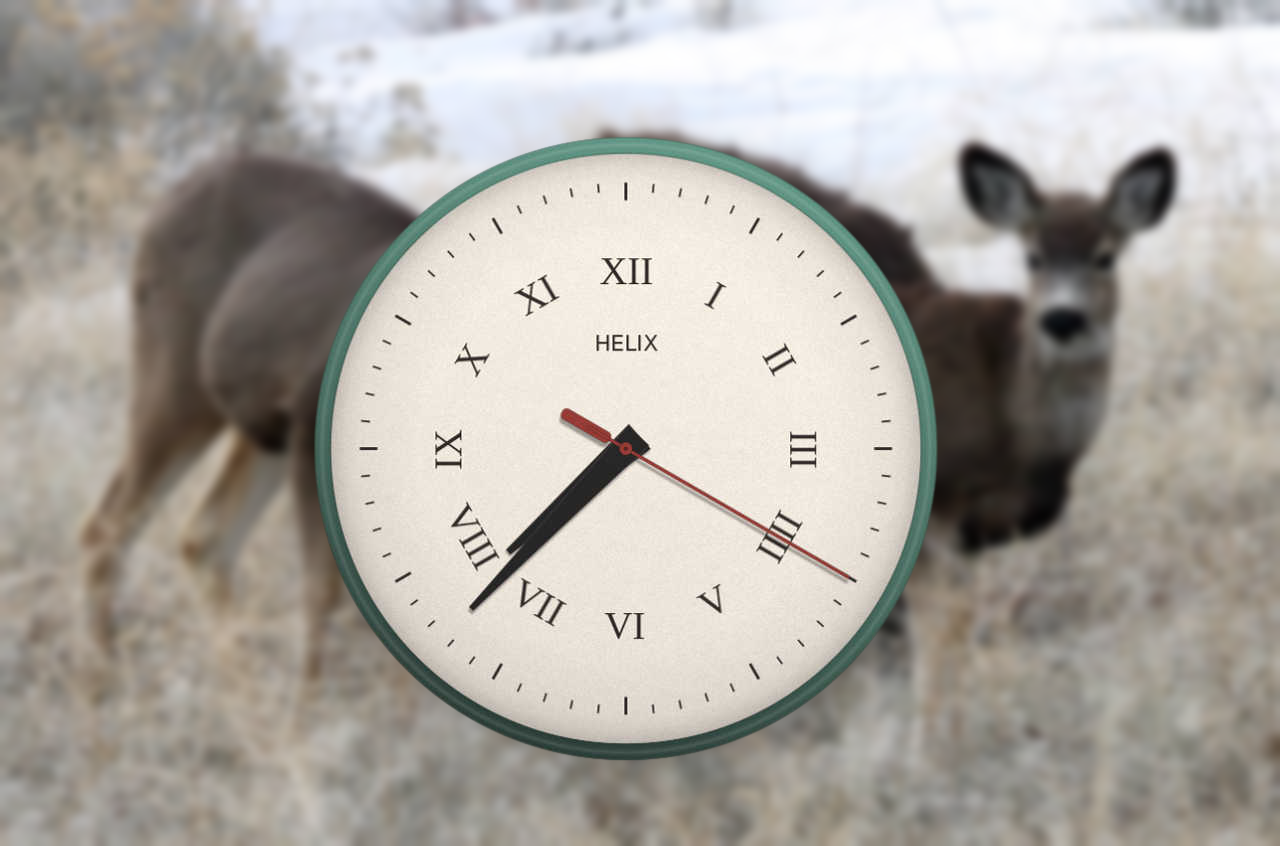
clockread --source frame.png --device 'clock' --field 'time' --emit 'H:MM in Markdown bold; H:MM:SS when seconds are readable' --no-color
**7:37:20**
